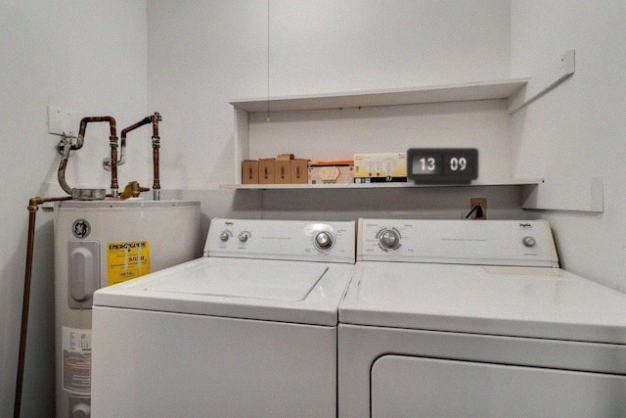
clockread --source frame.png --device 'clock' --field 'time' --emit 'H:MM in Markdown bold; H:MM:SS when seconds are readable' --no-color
**13:09**
